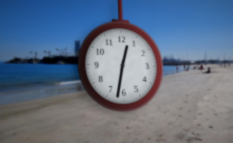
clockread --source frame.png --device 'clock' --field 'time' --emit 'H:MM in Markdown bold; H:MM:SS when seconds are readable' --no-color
**12:32**
